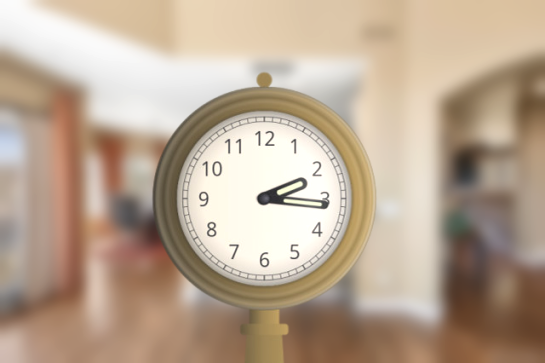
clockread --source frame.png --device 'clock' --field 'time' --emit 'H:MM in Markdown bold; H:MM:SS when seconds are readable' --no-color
**2:16**
